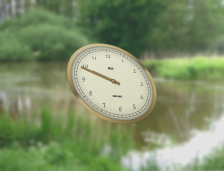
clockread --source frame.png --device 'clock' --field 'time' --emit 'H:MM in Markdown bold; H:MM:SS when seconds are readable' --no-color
**9:49**
